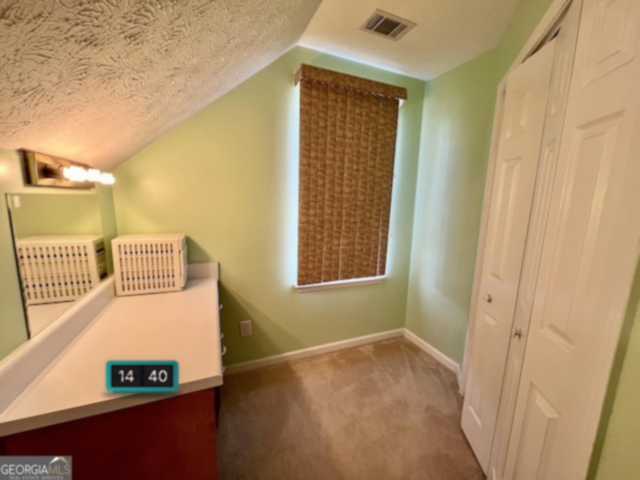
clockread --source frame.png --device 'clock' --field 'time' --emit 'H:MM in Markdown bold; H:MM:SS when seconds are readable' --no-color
**14:40**
